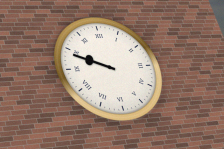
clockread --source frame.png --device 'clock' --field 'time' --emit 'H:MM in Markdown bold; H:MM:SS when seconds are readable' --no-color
**9:49**
